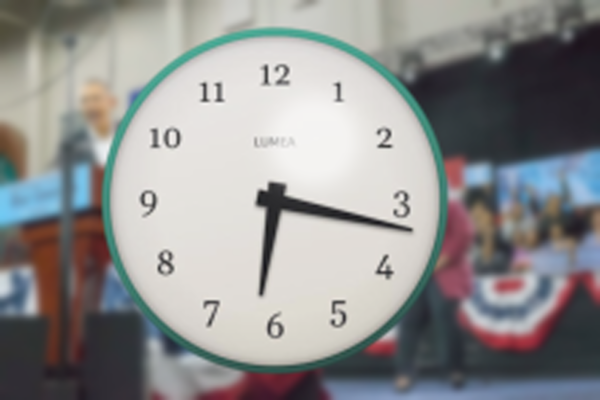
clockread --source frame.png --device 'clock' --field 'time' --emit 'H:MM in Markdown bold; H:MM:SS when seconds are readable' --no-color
**6:17**
